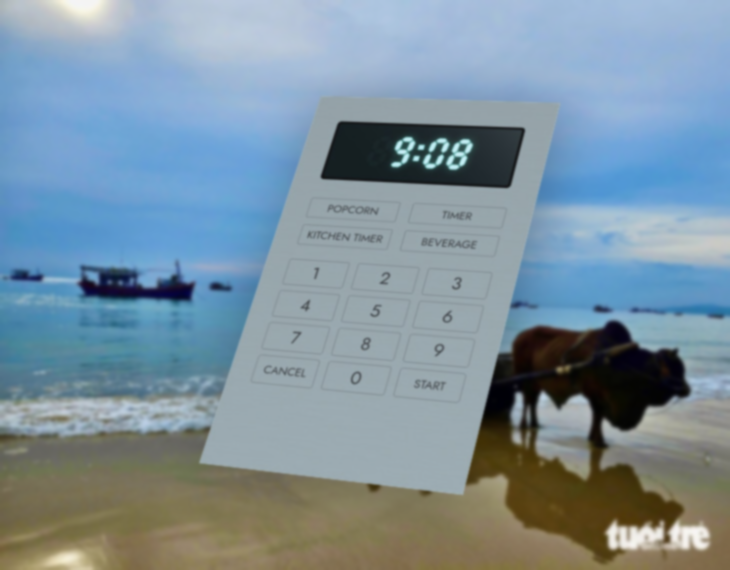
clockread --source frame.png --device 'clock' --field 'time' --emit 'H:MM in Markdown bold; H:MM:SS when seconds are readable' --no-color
**9:08**
